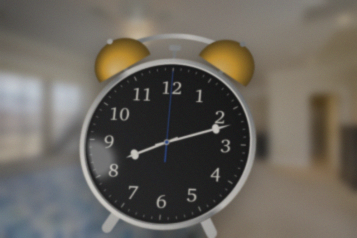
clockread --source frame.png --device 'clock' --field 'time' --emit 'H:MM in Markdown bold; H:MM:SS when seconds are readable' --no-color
**8:12:00**
